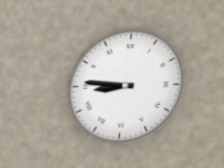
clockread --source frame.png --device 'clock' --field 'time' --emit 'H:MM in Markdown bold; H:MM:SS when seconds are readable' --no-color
**8:46**
